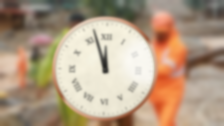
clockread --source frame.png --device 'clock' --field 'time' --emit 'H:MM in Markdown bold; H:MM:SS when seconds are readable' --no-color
**11:57**
